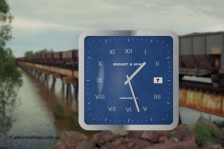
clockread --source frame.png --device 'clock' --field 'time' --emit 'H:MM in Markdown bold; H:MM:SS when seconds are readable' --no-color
**1:27**
